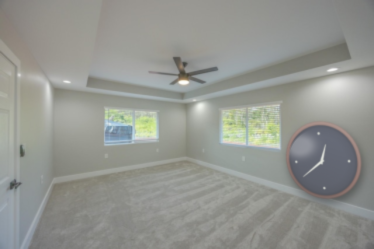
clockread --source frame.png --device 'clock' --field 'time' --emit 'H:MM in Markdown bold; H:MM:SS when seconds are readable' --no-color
**12:39**
